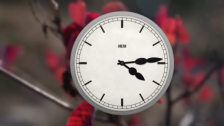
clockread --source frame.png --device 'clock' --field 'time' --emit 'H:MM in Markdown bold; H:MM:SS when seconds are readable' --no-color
**4:14**
